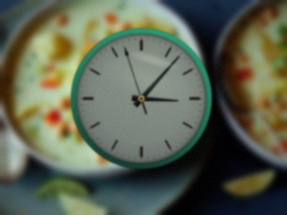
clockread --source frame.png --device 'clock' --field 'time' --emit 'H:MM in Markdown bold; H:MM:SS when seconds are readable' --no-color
**3:06:57**
